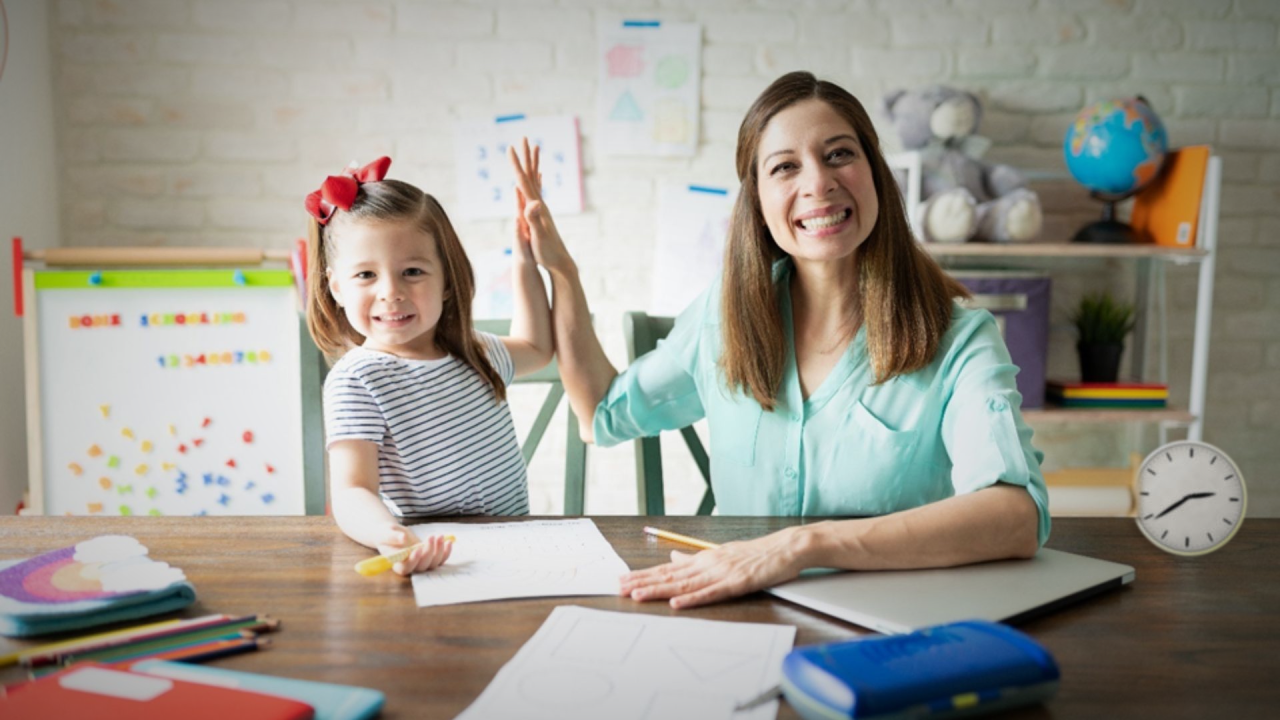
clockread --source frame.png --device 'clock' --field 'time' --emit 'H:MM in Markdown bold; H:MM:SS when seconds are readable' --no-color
**2:39**
